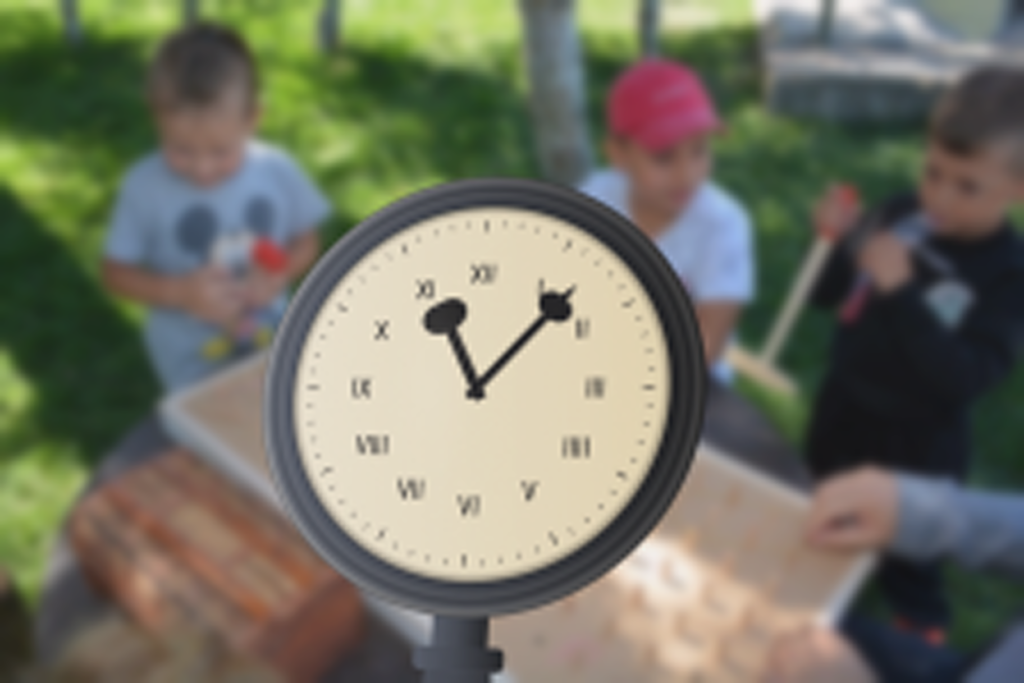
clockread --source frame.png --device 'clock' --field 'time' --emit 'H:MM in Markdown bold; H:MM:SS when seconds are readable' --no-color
**11:07**
